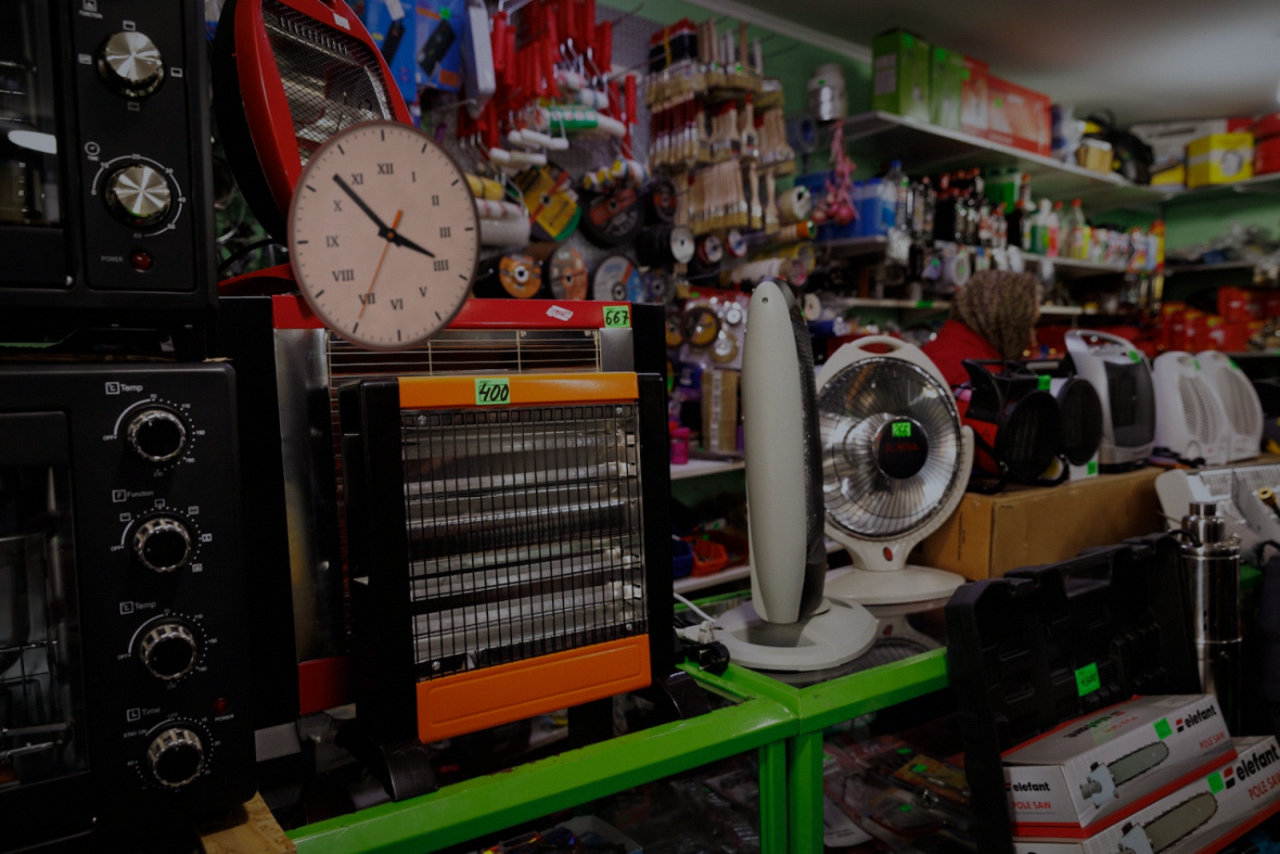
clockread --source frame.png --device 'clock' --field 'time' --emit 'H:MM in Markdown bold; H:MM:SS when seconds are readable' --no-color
**3:52:35**
